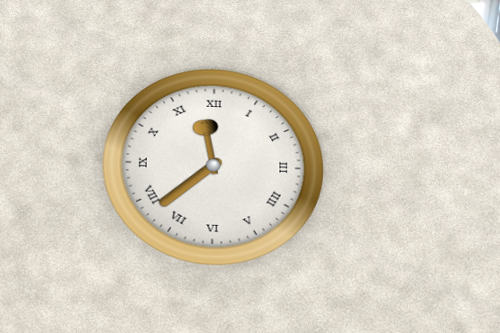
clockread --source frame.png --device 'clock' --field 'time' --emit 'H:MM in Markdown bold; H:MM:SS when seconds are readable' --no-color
**11:38**
